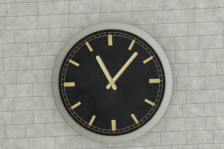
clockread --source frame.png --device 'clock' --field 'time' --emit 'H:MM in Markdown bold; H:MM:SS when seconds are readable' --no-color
**11:07**
